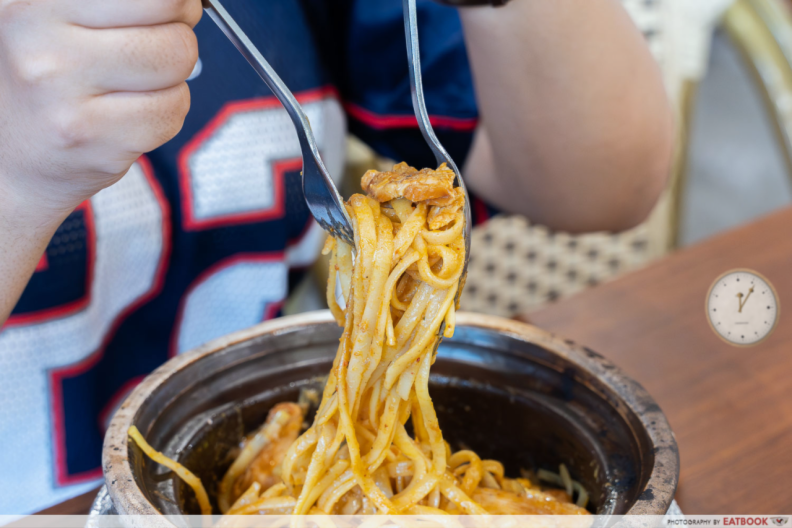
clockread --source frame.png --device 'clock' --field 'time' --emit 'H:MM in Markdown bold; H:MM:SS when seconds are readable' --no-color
**12:06**
